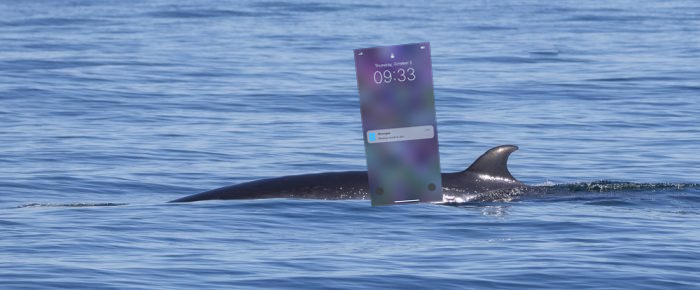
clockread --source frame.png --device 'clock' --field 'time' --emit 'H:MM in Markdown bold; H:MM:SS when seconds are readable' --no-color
**9:33**
